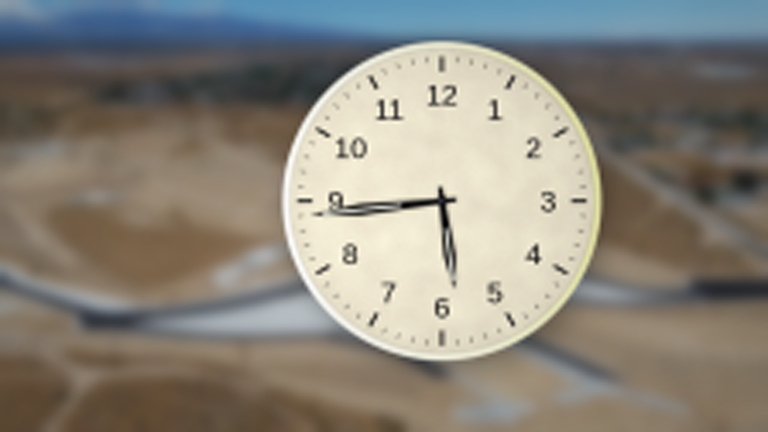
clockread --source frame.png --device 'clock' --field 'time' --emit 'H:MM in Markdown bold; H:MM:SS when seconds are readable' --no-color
**5:44**
